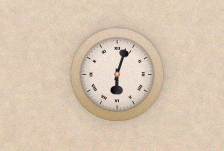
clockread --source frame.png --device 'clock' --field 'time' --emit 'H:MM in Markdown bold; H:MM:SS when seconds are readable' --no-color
**6:03**
